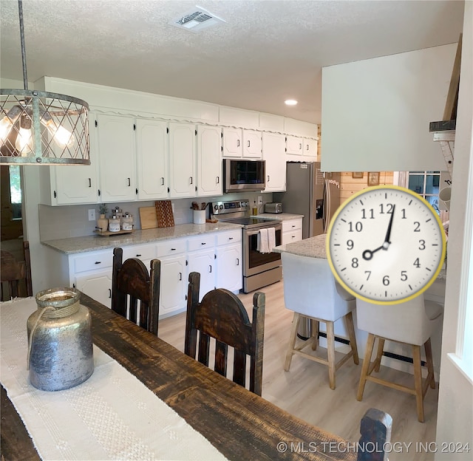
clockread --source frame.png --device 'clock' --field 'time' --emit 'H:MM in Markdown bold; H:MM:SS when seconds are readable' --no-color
**8:02**
